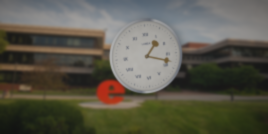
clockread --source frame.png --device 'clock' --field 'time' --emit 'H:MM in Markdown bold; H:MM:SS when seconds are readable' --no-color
**1:18**
